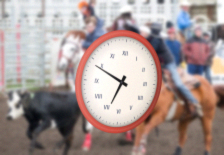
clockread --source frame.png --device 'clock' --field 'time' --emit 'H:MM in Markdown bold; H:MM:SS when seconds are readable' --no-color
**6:49**
